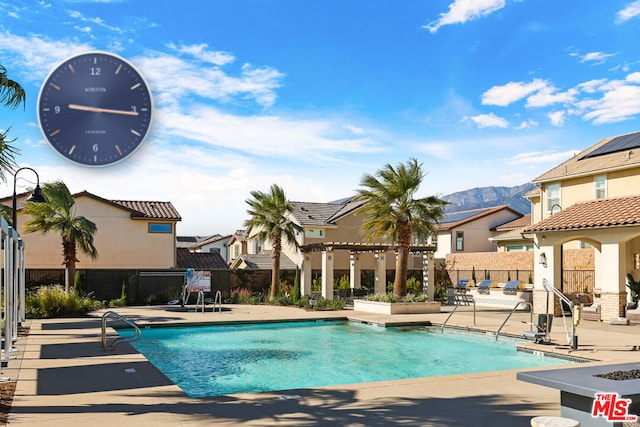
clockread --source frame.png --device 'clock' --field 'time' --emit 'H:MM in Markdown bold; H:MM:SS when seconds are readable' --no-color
**9:16**
